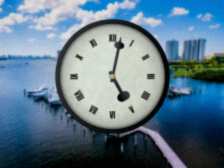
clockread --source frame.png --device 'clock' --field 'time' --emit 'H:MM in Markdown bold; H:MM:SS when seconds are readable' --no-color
**5:02**
